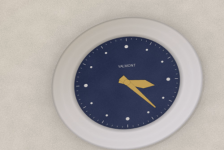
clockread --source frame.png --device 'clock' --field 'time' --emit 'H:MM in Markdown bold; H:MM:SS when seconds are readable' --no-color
**3:23**
